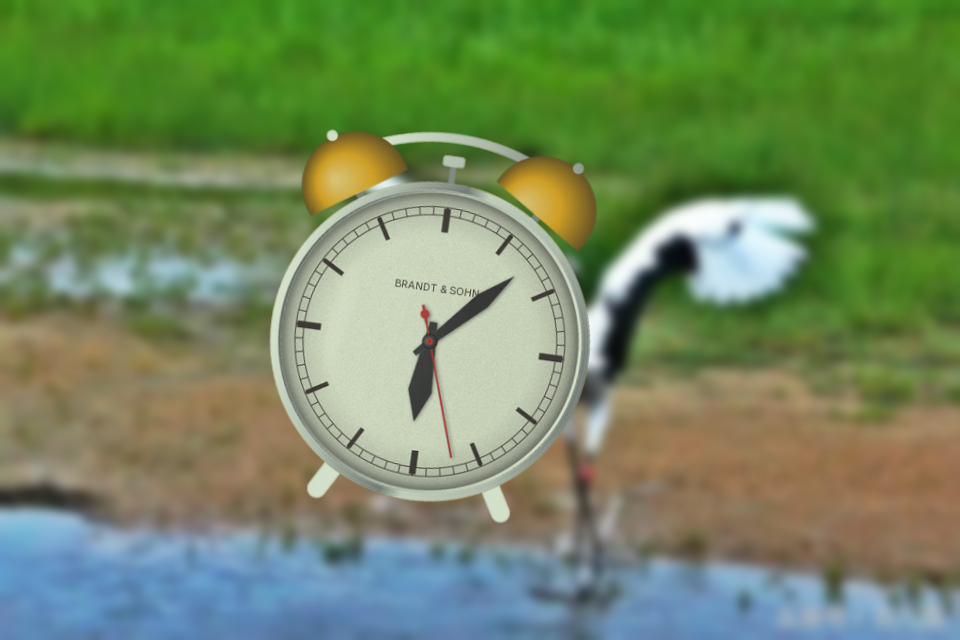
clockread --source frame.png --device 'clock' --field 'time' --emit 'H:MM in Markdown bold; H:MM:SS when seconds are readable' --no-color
**6:07:27**
